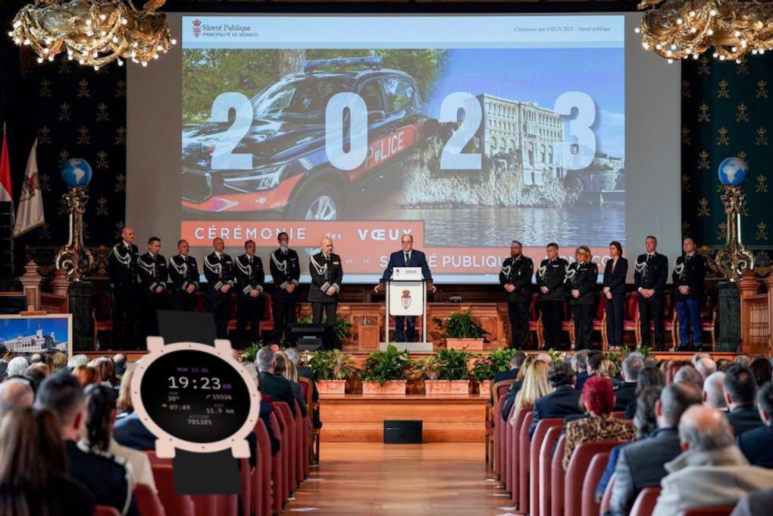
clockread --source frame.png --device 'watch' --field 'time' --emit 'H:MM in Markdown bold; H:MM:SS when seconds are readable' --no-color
**19:23**
